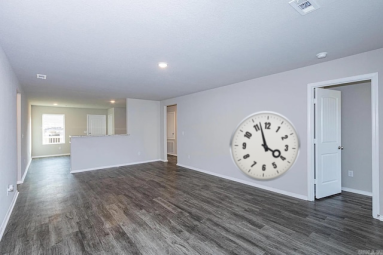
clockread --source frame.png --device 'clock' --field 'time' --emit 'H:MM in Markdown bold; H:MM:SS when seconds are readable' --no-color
**3:57**
